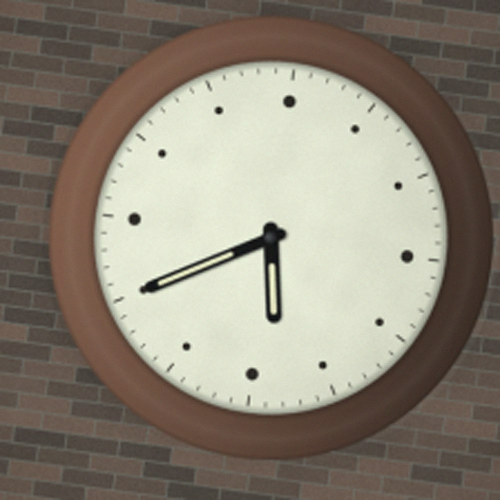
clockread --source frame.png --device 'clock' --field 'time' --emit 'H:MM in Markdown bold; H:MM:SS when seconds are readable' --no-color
**5:40**
